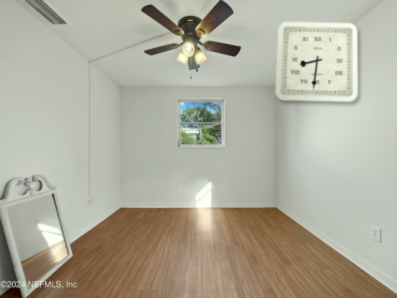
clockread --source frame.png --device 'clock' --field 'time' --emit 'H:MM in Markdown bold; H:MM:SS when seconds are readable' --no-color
**8:31**
